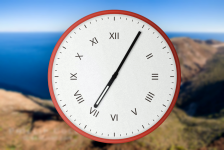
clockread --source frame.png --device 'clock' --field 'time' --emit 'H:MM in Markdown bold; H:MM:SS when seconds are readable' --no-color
**7:05**
